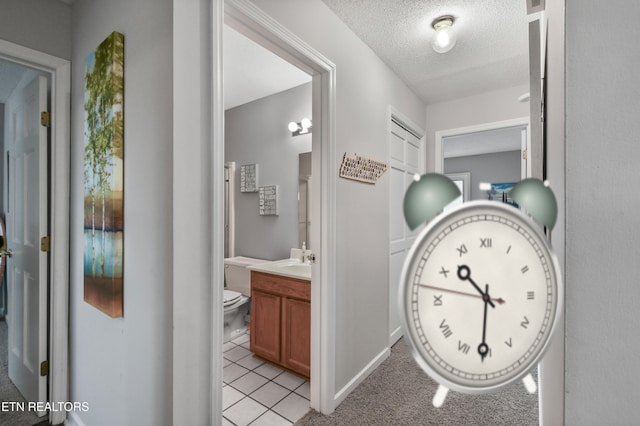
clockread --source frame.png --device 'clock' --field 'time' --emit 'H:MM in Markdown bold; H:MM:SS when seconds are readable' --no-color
**10:30:47**
